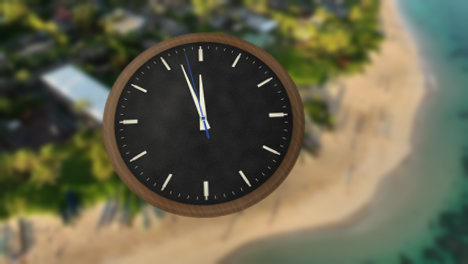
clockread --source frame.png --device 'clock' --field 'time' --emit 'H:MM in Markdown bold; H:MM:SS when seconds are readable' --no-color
**11:56:58**
